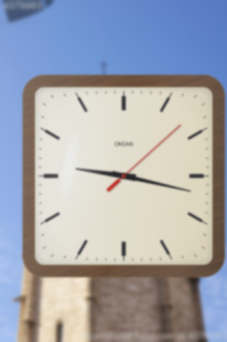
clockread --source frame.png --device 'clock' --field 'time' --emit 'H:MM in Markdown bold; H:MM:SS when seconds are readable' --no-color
**9:17:08**
